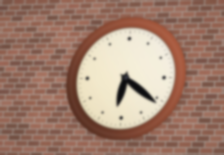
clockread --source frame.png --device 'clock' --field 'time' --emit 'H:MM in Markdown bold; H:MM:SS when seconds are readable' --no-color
**6:21**
